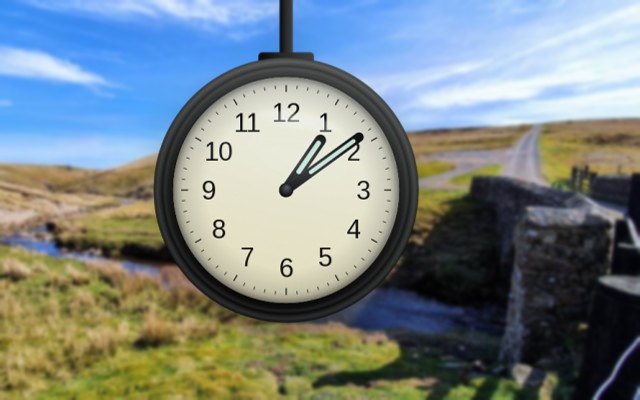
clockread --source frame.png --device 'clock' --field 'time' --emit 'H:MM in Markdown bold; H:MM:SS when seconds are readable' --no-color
**1:09**
